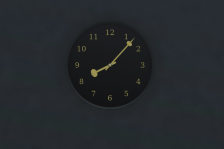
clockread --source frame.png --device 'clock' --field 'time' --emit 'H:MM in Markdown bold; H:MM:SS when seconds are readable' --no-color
**8:07**
